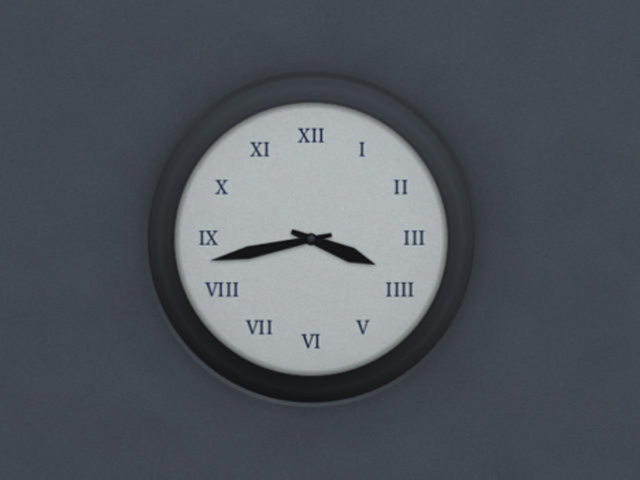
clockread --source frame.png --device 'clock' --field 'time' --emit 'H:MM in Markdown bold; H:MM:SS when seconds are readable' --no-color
**3:43**
